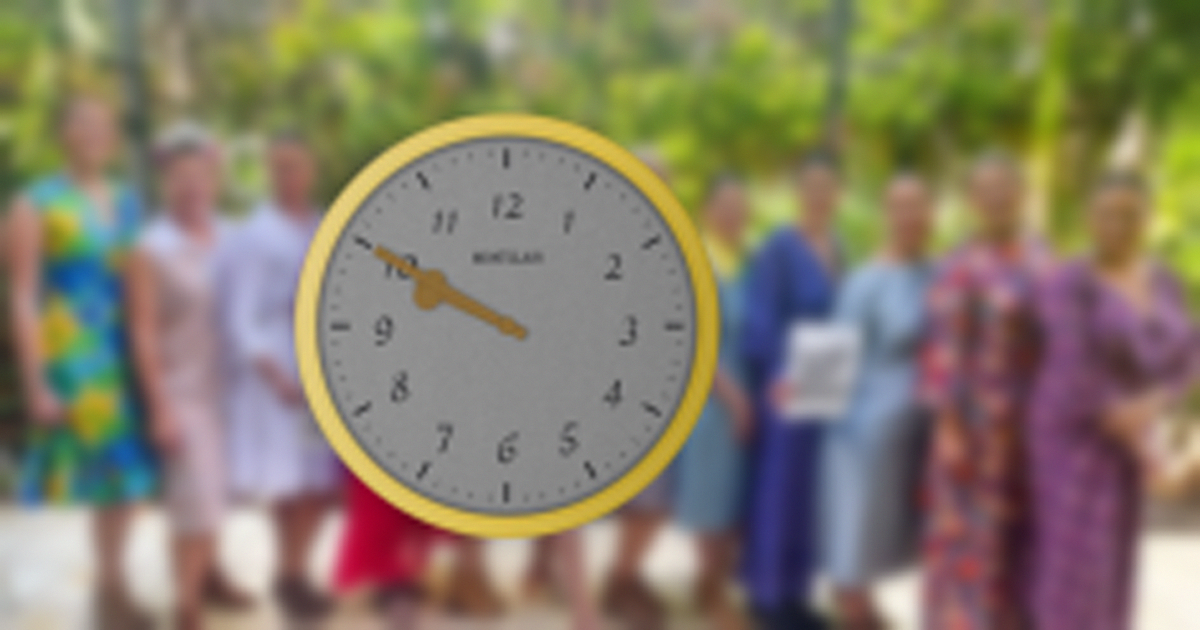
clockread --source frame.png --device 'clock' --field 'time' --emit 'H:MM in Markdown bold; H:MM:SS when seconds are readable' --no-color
**9:50**
